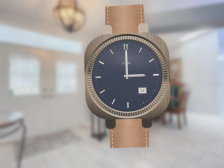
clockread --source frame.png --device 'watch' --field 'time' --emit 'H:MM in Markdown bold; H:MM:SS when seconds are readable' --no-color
**3:00**
